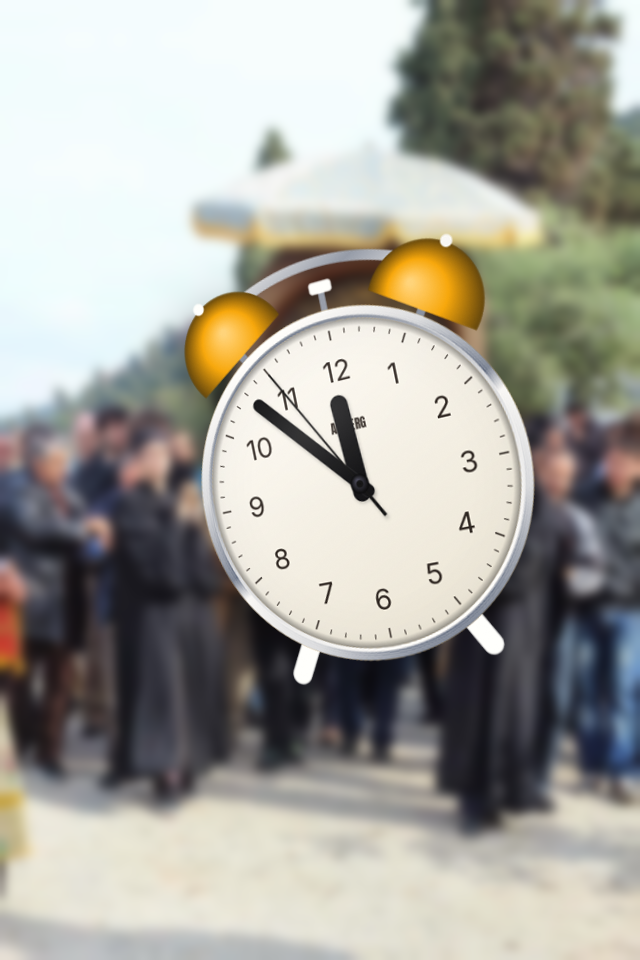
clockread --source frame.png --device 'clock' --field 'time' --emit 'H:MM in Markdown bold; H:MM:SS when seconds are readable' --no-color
**11:52:55**
